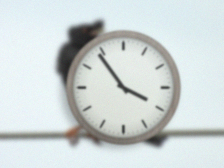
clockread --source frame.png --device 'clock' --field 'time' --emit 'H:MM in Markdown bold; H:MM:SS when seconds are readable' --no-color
**3:54**
